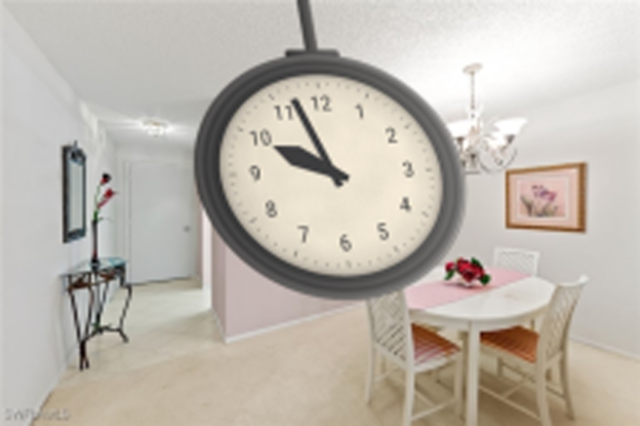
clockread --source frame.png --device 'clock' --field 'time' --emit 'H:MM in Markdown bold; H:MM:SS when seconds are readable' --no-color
**9:57**
